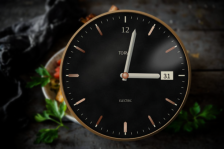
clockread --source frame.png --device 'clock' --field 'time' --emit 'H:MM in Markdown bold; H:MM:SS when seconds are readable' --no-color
**3:02**
